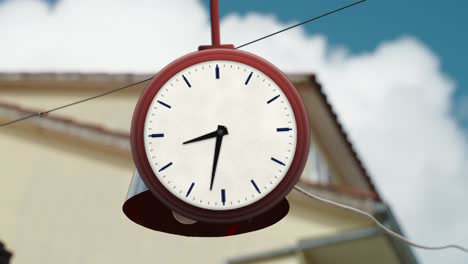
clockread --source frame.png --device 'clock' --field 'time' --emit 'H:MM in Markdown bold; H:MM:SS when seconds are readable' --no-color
**8:32**
